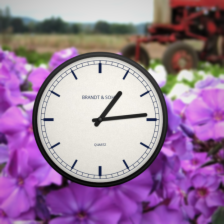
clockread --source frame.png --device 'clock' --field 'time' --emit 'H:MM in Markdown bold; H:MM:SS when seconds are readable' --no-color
**1:14**
